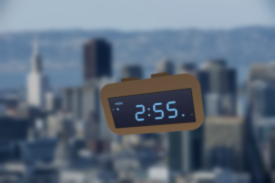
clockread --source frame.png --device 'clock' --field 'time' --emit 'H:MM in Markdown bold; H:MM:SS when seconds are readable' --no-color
**2:55**
